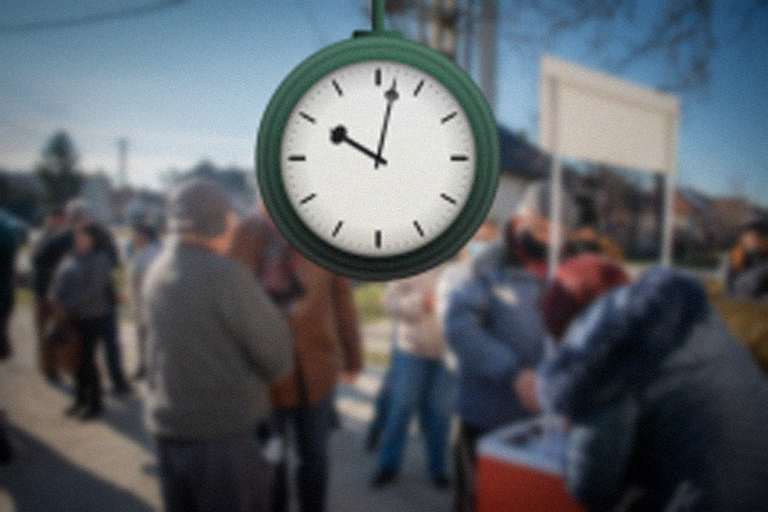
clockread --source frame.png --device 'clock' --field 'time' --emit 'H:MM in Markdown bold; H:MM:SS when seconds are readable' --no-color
**10:02**
